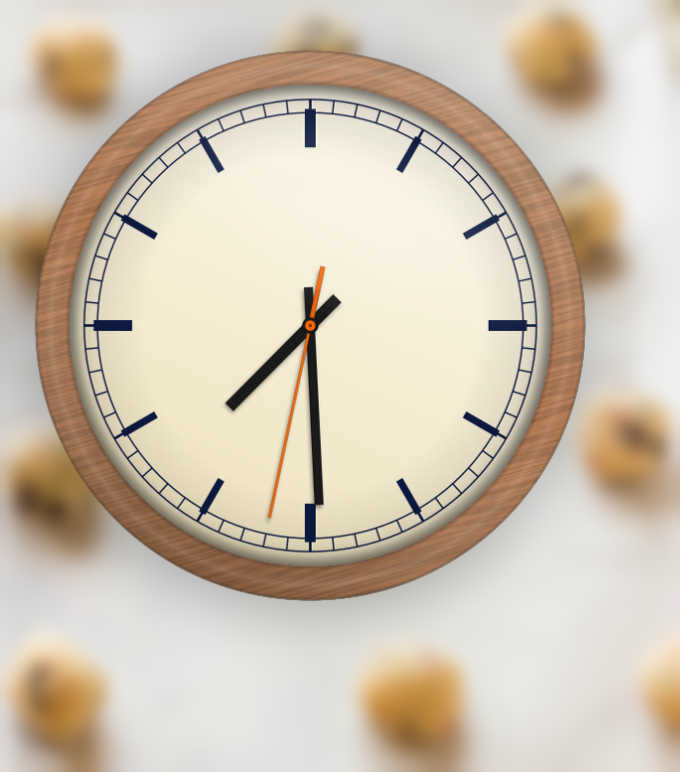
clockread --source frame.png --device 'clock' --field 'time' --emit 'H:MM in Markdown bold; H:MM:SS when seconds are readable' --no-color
**7:29:32**
